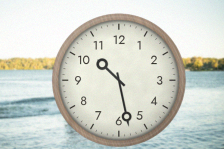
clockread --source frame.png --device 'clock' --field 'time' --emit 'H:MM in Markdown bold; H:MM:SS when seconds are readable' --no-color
**10:28**
